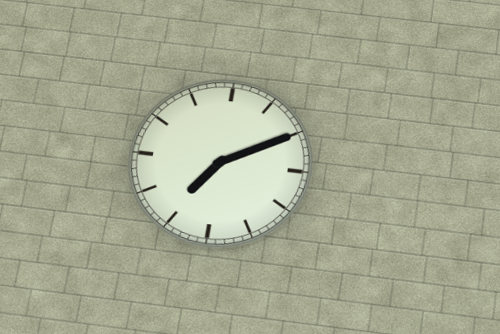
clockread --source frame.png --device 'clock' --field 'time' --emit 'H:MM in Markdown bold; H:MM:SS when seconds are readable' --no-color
**7:10**
